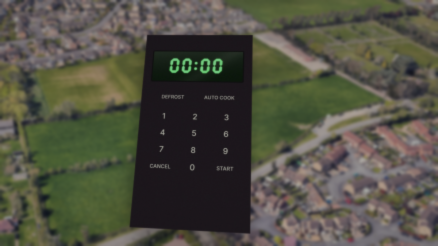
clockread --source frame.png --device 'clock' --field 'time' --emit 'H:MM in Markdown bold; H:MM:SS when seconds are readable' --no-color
**0:00**
